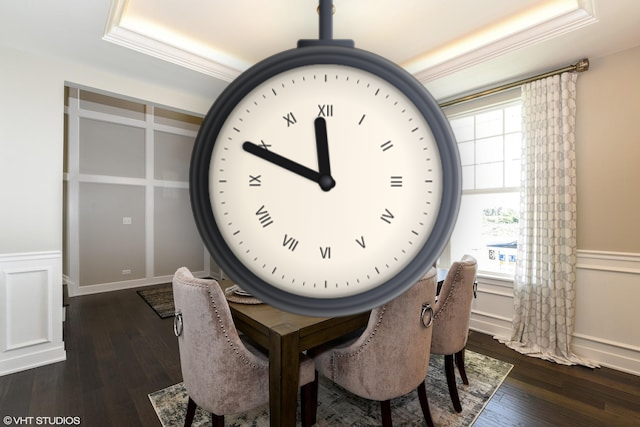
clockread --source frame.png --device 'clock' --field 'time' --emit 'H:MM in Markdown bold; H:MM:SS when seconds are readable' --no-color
**11:49**
